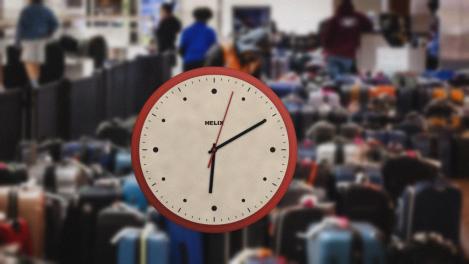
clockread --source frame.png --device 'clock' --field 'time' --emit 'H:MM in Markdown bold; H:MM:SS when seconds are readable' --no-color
**6:10:03**
